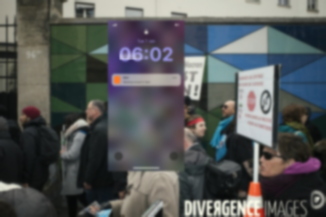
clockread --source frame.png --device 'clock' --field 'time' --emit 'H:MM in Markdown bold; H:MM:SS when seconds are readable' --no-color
**6:02**
